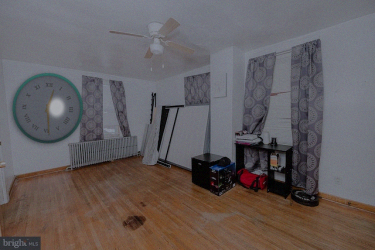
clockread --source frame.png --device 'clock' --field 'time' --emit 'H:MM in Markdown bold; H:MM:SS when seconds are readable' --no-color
**12:29**
